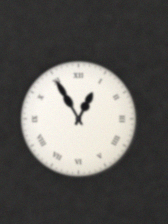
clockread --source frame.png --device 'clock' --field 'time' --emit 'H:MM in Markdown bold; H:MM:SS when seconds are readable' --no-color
**12:55**
